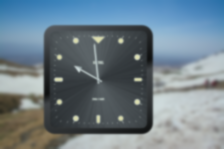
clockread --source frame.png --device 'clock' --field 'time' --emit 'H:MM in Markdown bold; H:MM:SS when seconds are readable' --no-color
**9:59**
